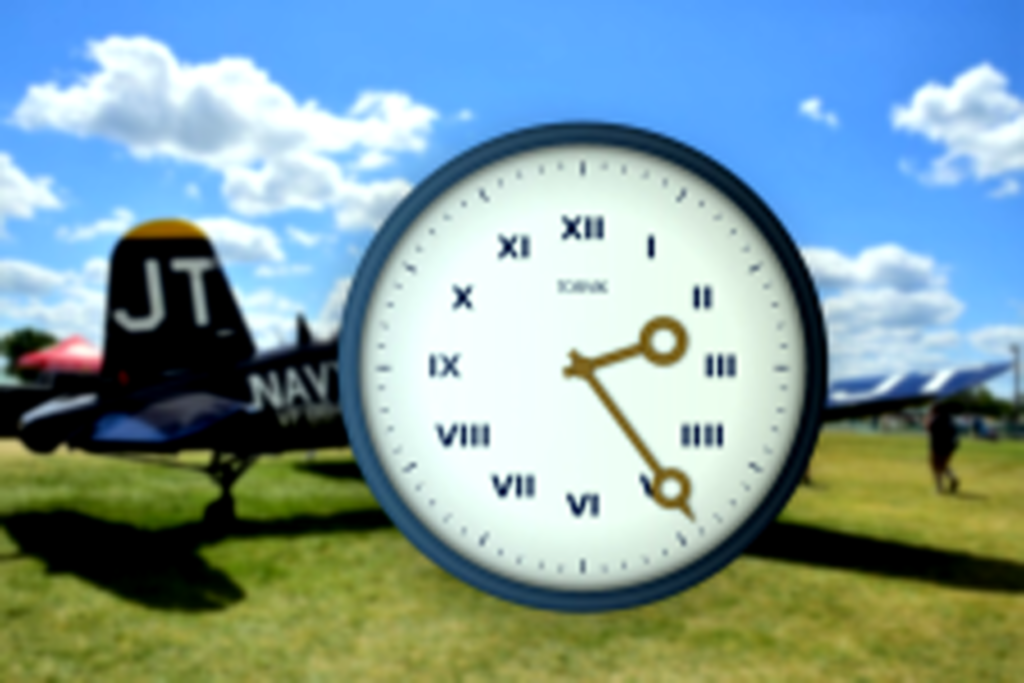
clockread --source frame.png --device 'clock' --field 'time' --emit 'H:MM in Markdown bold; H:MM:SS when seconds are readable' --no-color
**2:24**
